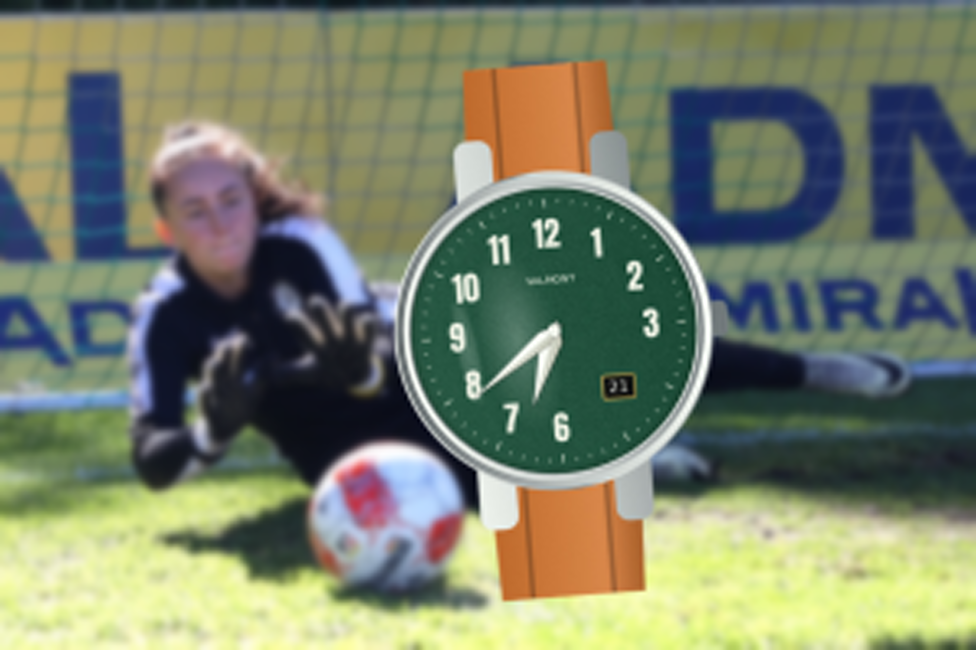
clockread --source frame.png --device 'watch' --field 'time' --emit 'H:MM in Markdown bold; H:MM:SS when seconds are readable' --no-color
**6:39**
